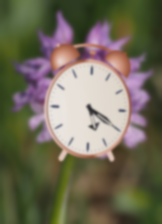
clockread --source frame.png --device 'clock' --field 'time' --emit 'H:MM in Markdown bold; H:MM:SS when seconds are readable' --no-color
**5:20**
